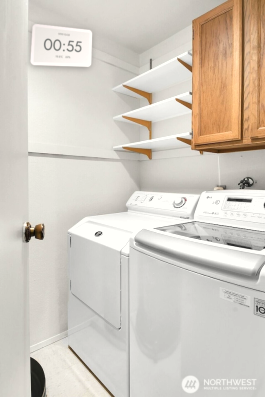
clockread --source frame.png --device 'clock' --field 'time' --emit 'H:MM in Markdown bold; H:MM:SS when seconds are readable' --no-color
**0:55**
